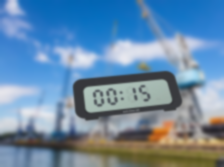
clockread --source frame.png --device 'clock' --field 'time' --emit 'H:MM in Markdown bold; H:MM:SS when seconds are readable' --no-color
**0:15**
